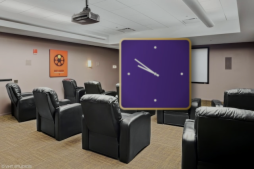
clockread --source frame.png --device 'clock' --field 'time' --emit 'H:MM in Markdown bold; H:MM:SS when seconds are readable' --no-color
**9:51**
